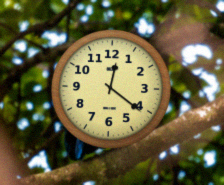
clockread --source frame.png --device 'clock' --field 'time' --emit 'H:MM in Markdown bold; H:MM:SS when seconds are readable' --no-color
**12:21**
